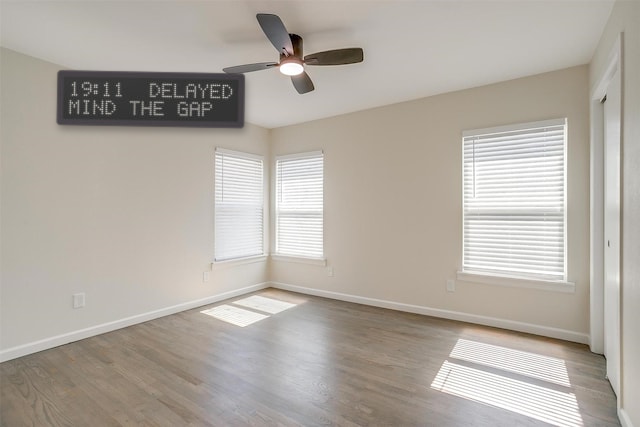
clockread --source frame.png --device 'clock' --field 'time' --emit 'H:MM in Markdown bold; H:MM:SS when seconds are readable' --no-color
**19:11**
